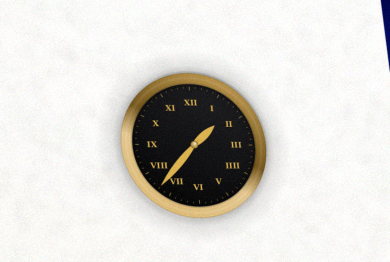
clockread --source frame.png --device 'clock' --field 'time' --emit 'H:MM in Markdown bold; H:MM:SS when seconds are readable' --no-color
**1:37**
